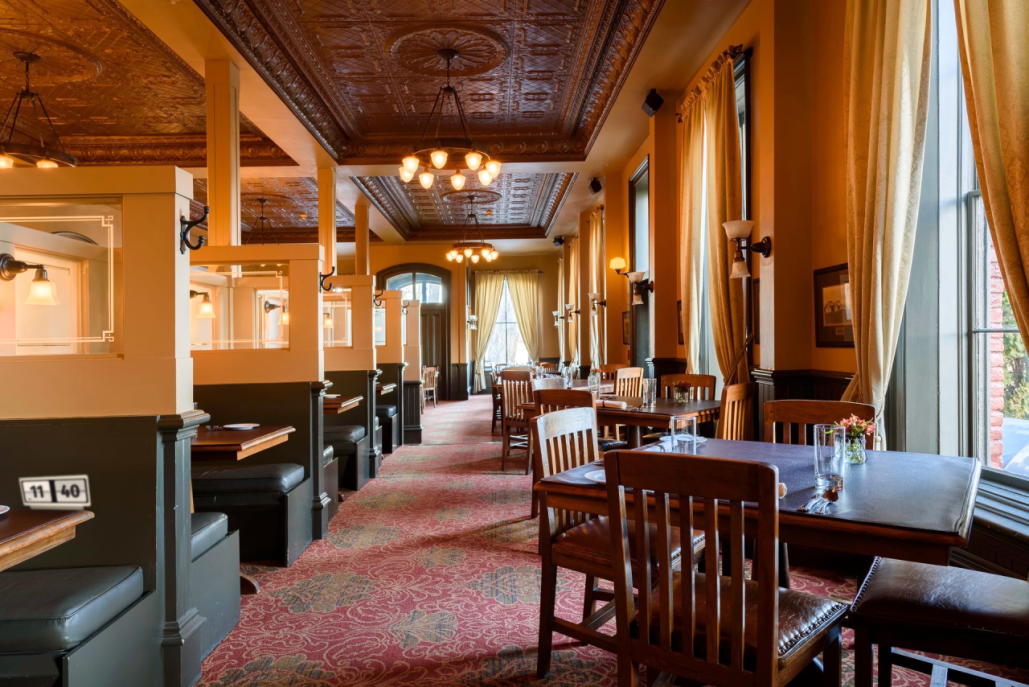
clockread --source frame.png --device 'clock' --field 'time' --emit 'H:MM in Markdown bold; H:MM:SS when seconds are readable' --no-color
**11:40**
